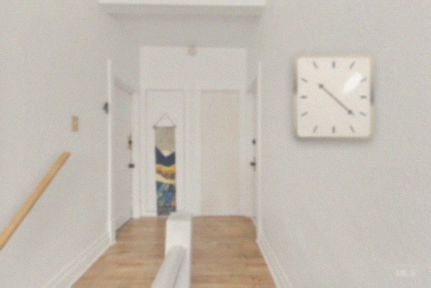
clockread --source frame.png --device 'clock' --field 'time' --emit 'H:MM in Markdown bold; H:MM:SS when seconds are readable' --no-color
**10:22**
